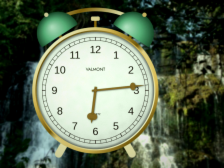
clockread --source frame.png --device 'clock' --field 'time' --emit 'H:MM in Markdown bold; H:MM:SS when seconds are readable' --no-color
**6:14**
